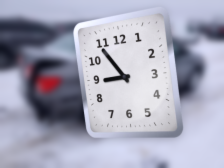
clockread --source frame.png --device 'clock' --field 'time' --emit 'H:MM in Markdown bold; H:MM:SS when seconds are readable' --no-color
**8:54**
